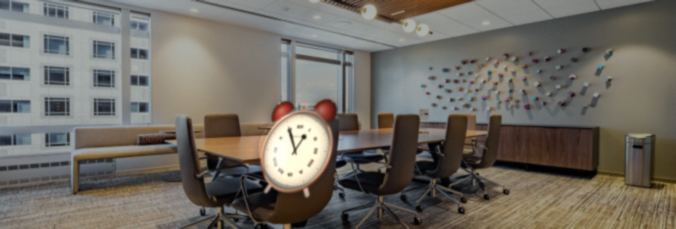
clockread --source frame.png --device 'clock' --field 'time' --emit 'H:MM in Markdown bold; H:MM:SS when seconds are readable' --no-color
**12:55**
